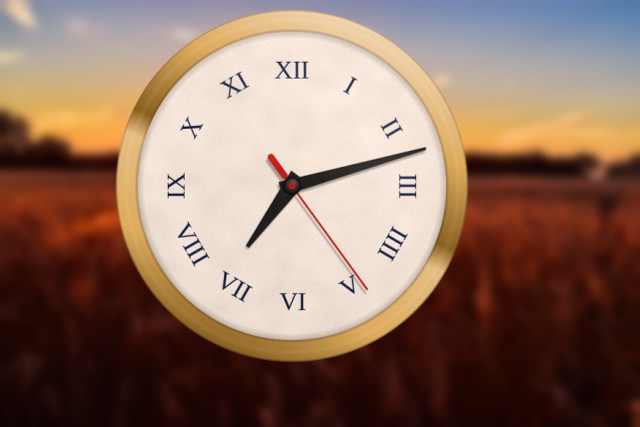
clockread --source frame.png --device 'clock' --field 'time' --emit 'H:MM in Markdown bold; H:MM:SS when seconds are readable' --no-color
**7:12:24**
